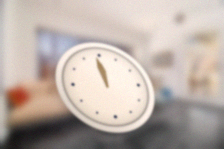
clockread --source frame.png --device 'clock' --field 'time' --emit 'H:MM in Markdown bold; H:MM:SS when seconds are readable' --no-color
**11:59**
